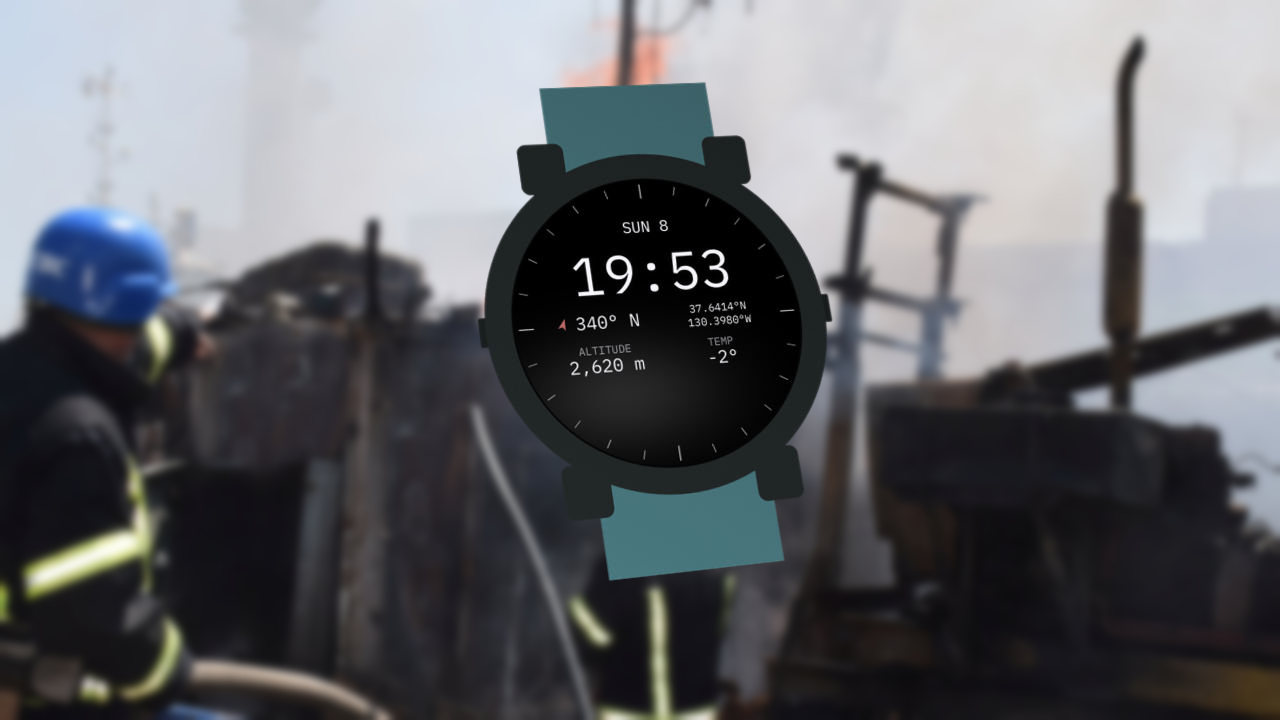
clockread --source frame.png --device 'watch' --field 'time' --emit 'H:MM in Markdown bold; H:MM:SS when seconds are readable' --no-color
**19:53**
